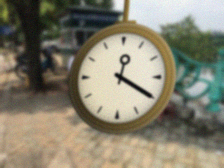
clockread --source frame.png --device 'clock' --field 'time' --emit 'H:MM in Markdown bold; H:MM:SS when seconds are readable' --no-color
**12:20**
